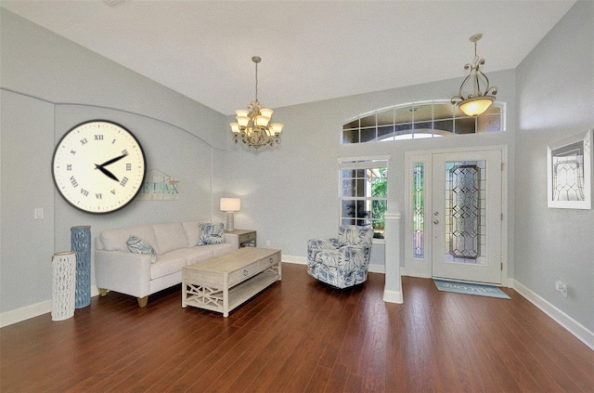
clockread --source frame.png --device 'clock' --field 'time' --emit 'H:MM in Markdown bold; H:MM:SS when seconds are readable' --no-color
**4:11**
